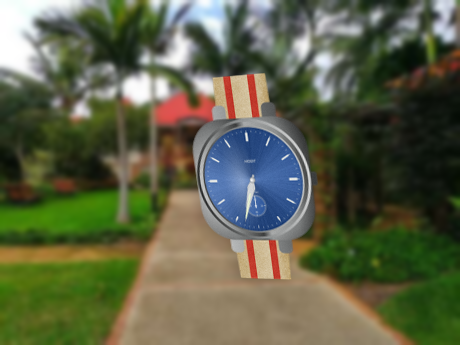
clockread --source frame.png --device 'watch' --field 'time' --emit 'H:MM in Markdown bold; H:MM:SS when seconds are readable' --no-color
**6:33**
